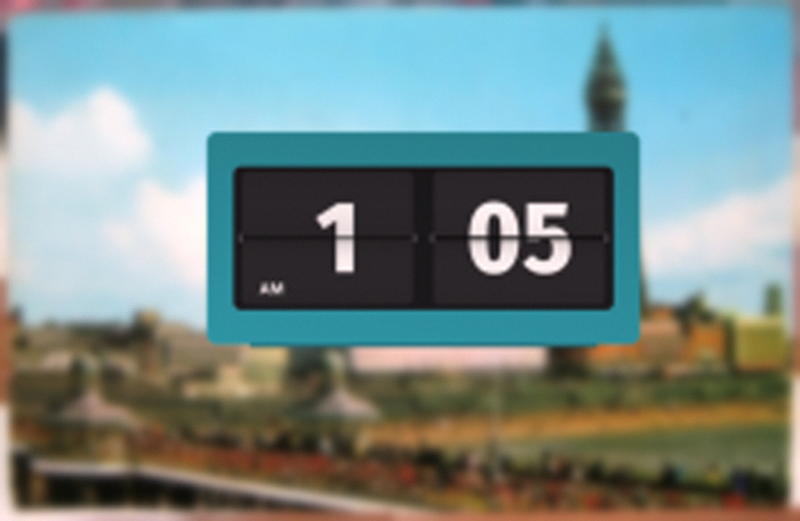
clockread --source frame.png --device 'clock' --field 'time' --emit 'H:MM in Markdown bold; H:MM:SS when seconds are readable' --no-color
**1:05**
